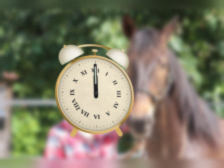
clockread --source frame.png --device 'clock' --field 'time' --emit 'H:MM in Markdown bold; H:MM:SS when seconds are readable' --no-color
**12:00**
